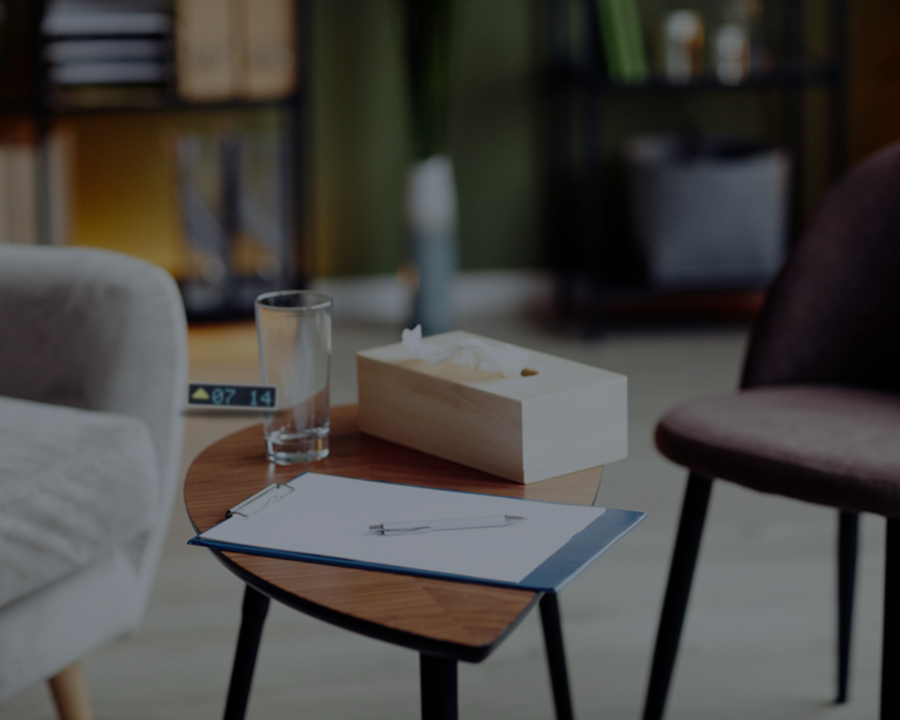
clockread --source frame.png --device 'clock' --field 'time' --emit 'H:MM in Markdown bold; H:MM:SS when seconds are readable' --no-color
**7:14**
